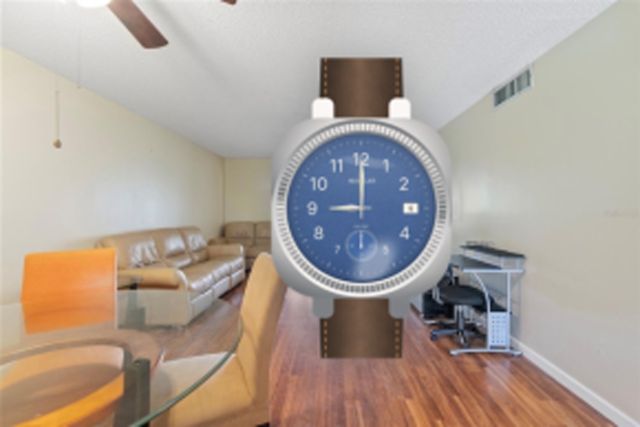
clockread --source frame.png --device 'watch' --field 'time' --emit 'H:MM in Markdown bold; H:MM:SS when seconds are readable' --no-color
**9:00**
